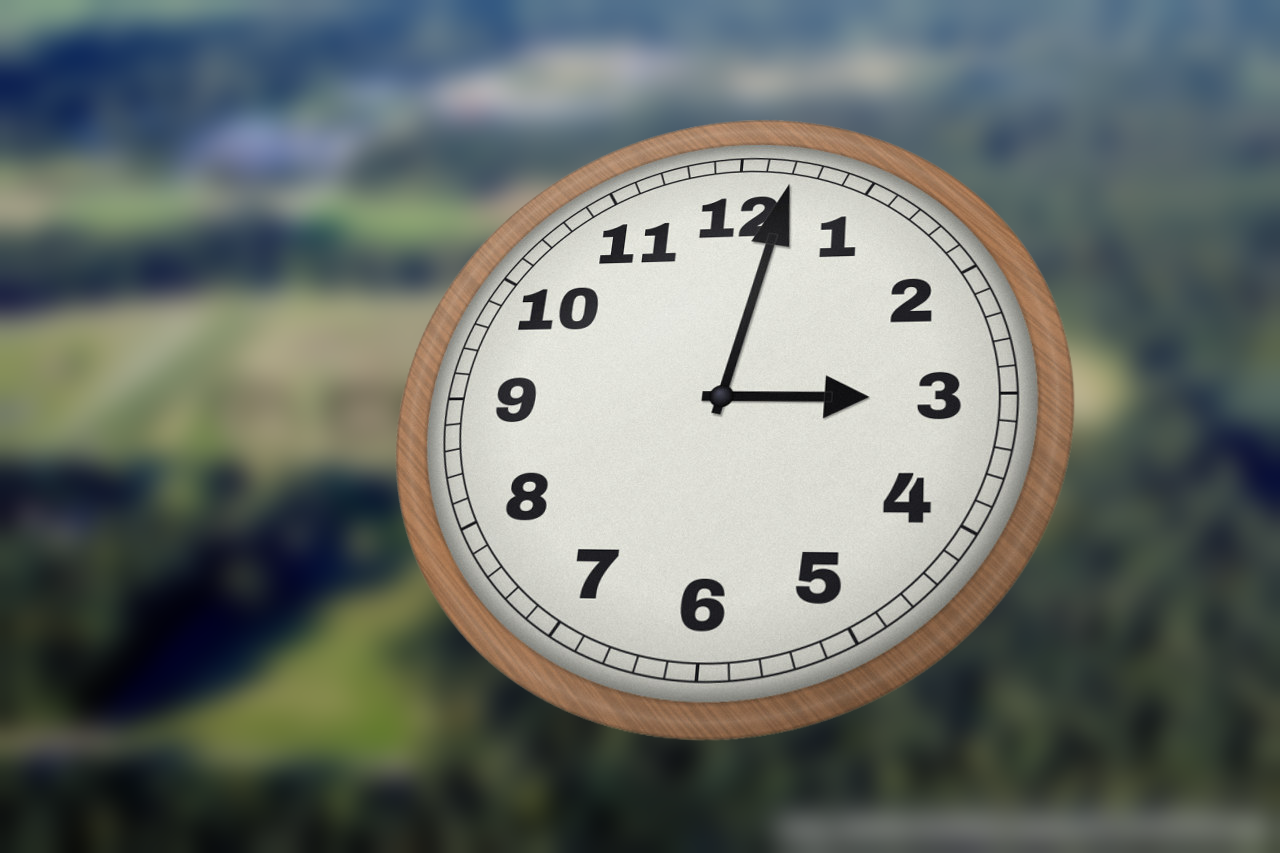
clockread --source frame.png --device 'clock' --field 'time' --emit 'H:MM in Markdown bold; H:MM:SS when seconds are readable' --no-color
**3:02**
